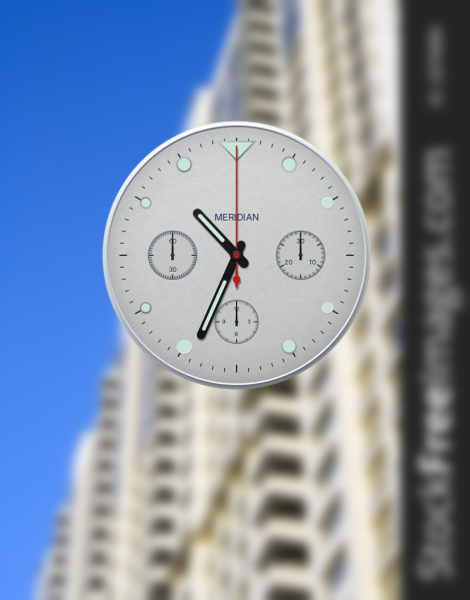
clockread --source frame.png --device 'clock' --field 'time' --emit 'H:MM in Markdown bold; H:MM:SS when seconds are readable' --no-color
**10:34**
